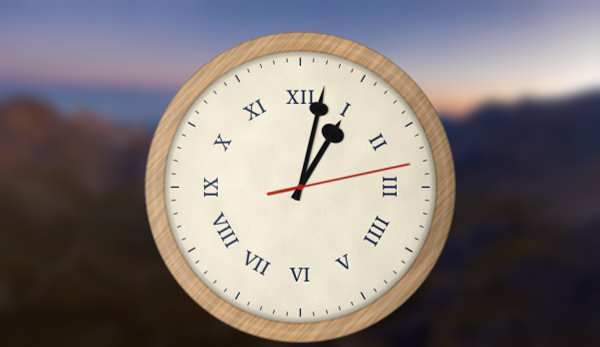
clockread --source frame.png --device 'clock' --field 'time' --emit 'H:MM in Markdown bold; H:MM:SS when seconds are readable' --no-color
**1:02:13**
